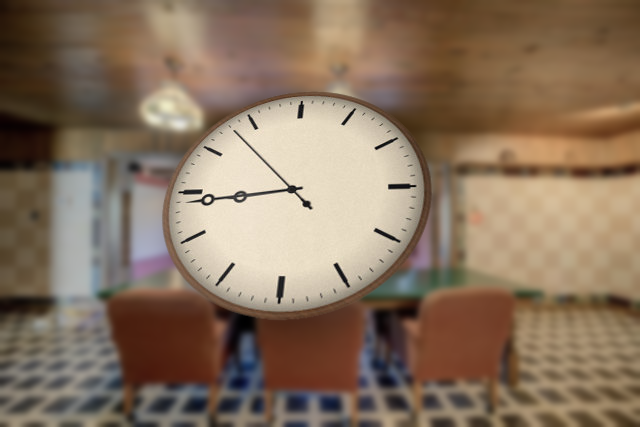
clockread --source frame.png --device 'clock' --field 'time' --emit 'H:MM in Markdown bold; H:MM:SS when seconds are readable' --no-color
**8:43:53**
